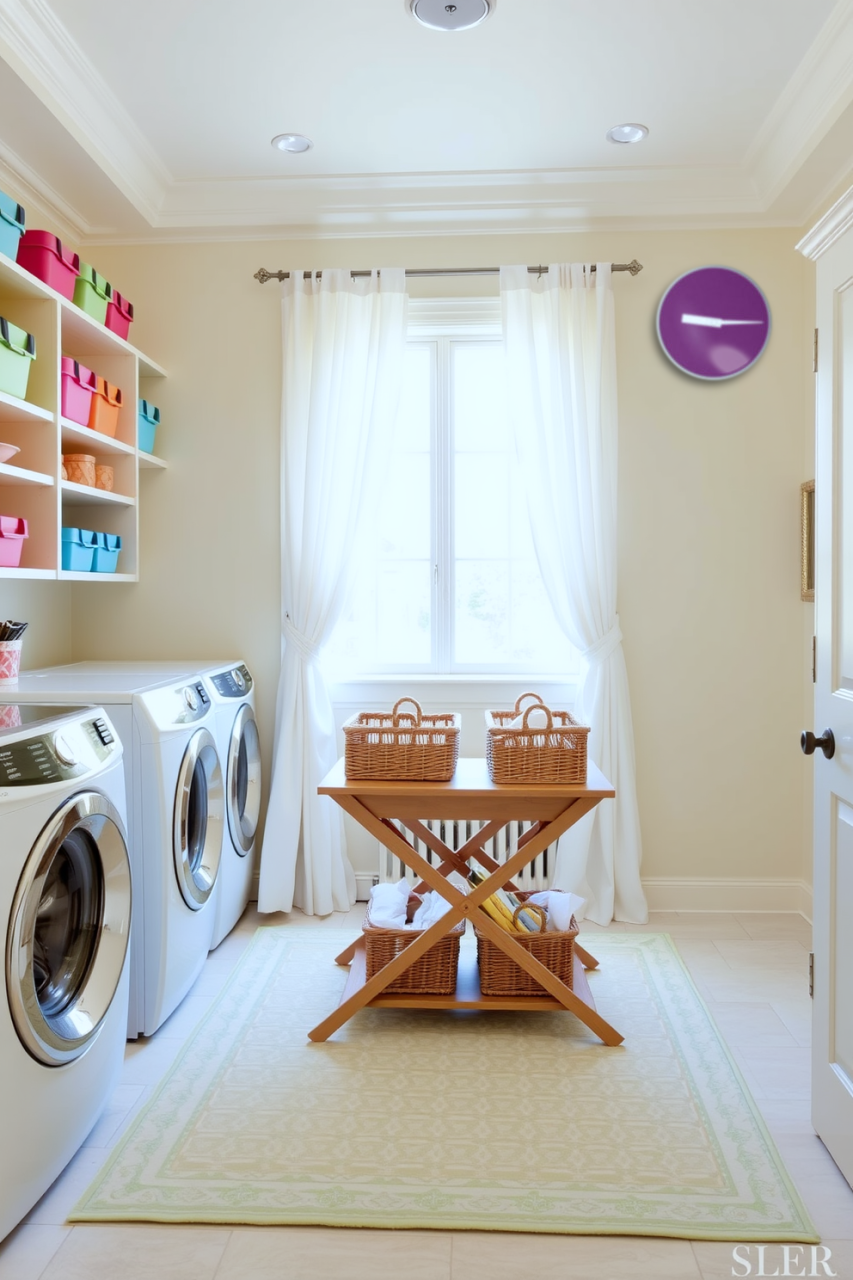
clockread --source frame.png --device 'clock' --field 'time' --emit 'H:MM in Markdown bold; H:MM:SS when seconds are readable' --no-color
**9:15**
